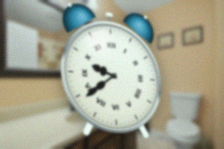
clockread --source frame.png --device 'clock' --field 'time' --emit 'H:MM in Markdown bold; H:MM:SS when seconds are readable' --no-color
**9:39**
